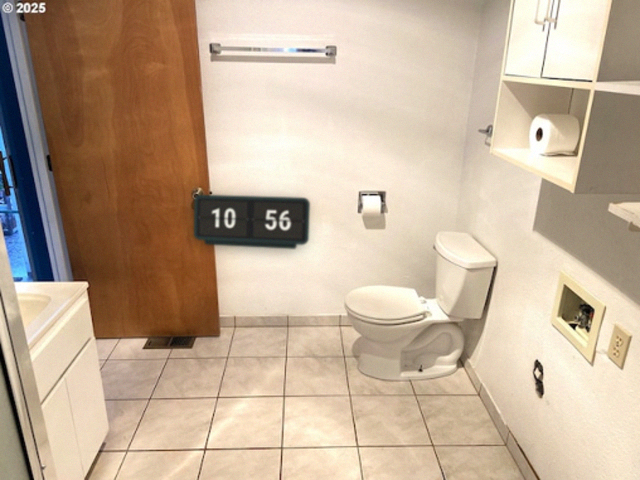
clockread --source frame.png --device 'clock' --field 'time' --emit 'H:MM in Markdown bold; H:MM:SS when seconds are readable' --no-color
**10:56**
